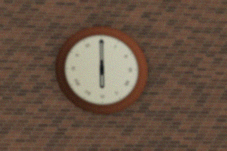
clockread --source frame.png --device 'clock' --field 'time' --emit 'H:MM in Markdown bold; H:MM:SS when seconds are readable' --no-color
**6:00**
